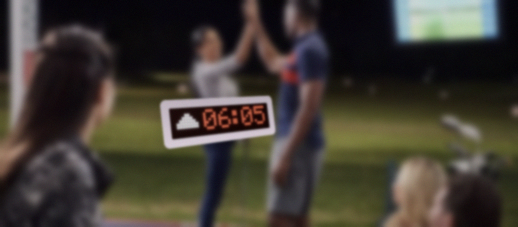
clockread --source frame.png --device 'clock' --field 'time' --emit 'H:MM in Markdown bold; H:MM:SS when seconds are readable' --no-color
**6:05**
